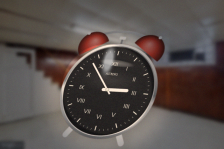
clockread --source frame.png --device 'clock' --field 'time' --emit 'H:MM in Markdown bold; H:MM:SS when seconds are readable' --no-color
**2:53**
